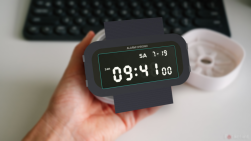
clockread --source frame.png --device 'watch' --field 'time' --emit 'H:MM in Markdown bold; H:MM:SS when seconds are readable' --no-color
**9:41:00**
